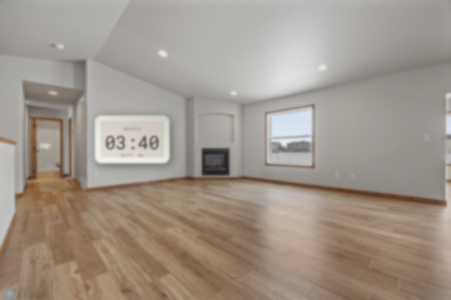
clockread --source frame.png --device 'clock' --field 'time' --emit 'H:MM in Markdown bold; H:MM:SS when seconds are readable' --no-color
**3:40**
